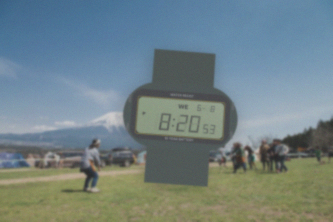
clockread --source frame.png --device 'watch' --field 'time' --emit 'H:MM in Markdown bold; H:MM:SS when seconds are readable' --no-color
**8:20**
